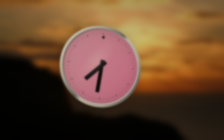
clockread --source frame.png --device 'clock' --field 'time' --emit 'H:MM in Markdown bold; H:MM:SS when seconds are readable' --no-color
**7:31**
